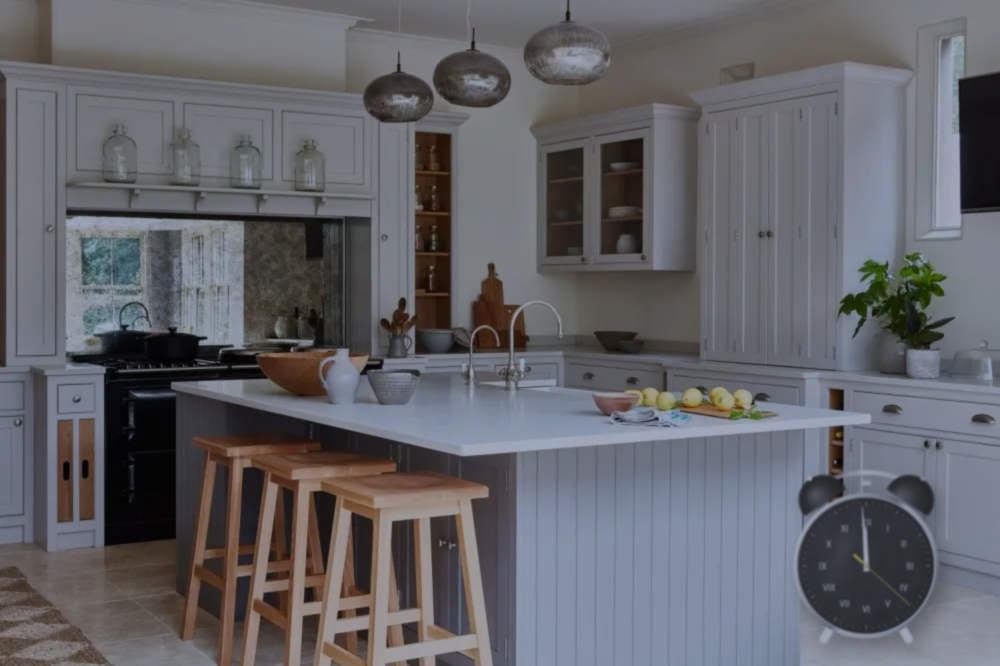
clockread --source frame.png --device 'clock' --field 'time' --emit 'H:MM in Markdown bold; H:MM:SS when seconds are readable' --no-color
**11:59:22**
